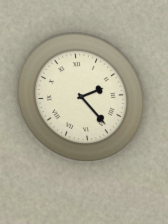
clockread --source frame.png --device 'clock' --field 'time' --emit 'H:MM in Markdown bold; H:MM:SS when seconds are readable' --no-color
**2:24**
